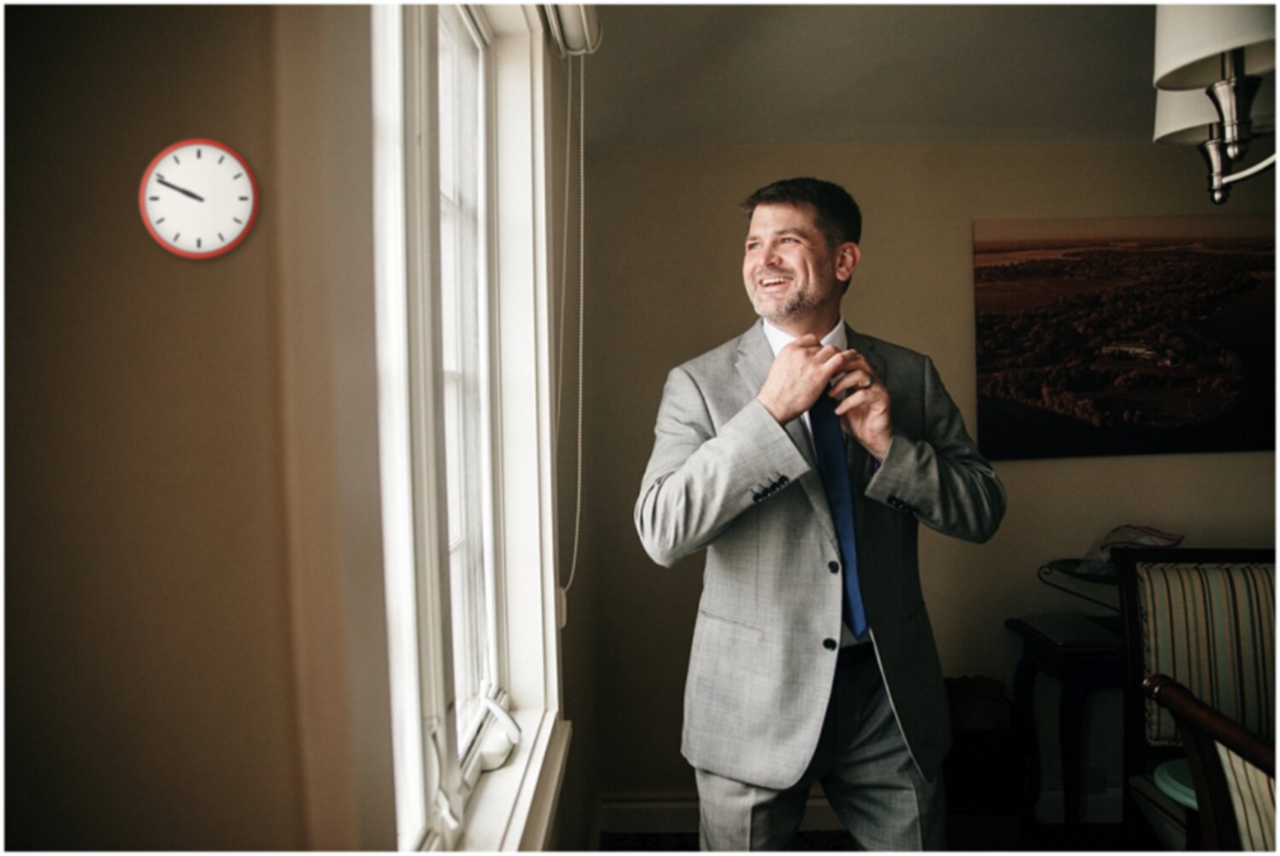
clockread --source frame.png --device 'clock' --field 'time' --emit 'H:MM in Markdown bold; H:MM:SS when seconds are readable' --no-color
**9:49**
